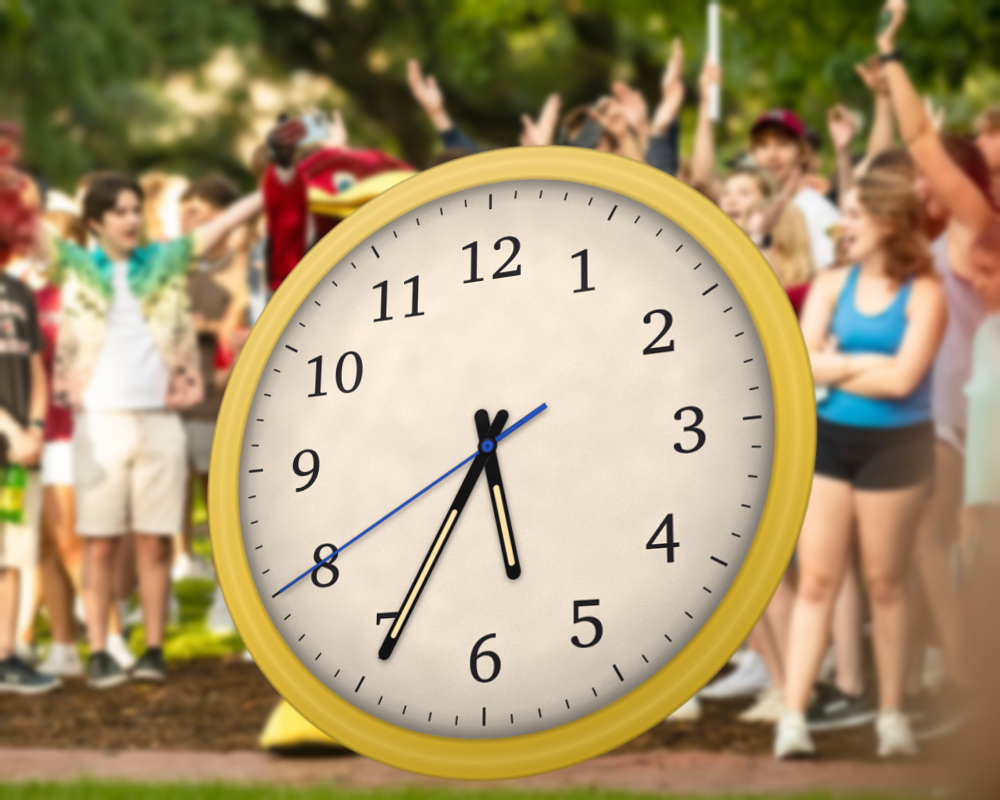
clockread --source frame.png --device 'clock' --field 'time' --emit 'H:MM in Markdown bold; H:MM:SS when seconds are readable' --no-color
**5:34:40**
